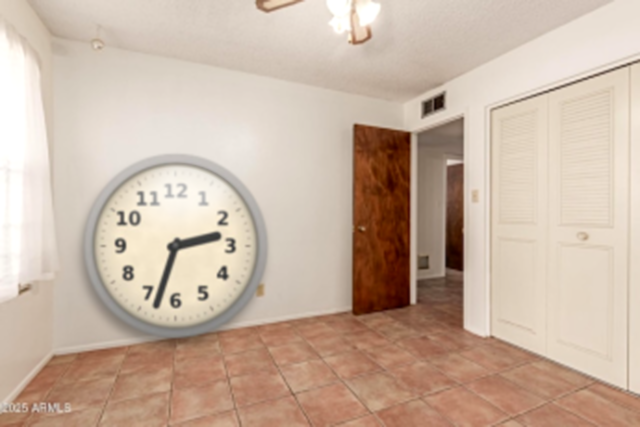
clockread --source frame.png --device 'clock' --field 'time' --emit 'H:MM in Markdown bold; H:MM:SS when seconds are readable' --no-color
**2:33**
